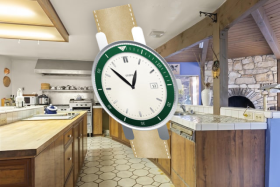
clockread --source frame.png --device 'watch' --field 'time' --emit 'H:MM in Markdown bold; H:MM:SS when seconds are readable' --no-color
**12:53**
